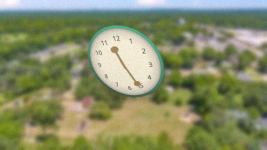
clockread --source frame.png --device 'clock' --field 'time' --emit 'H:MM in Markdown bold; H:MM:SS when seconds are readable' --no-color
**11:26**
